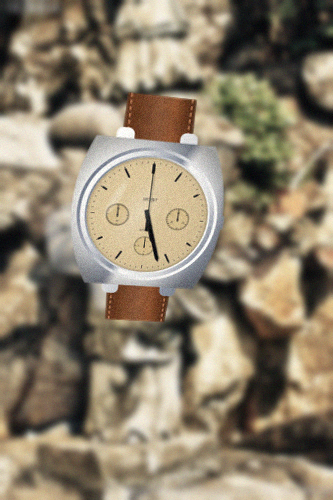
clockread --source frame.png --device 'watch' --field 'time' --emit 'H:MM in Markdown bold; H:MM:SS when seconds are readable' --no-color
**5:27**
